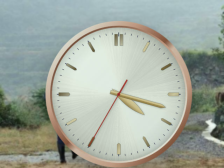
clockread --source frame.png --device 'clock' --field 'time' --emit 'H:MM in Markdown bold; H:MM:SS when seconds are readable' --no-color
**4:17:35**
